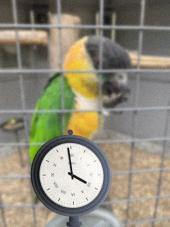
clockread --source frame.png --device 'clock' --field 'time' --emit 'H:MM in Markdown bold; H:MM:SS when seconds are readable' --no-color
**3:59**
